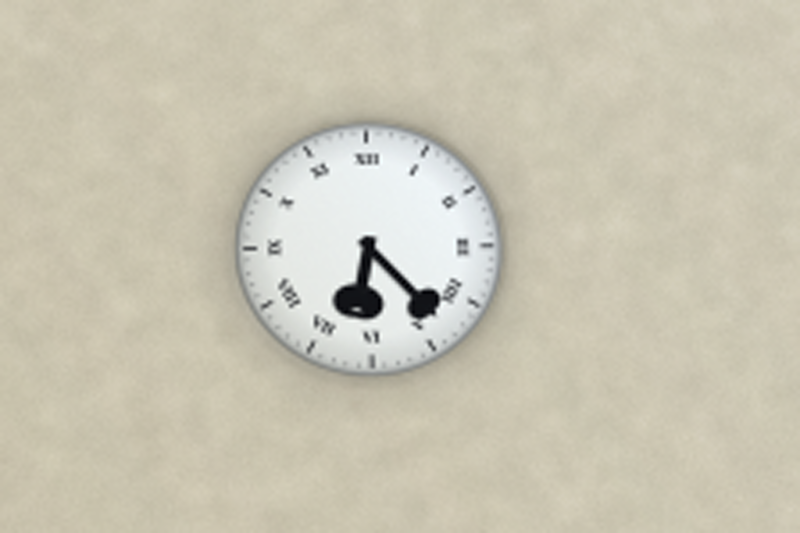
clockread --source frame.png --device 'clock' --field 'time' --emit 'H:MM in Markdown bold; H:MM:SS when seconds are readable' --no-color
**6:23**
